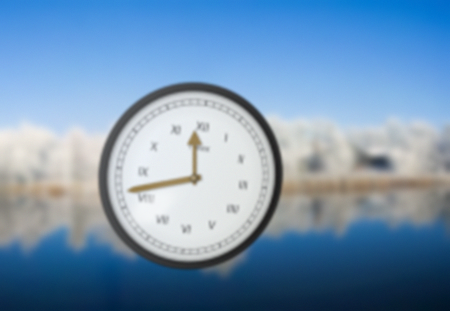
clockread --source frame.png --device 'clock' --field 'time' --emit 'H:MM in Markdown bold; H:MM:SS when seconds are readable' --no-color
**11:42**
